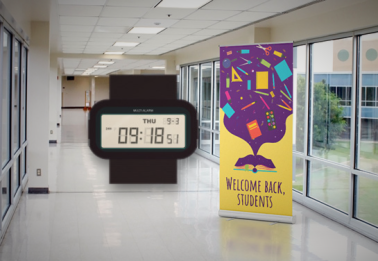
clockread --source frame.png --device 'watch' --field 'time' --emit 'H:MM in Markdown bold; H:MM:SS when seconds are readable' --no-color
**9:18:51**
